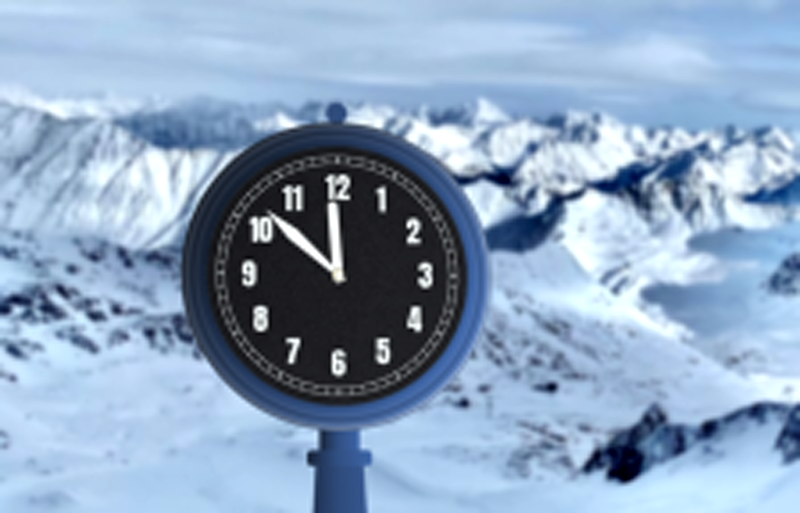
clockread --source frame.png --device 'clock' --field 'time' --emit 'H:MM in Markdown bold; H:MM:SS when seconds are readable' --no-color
**11:52**
